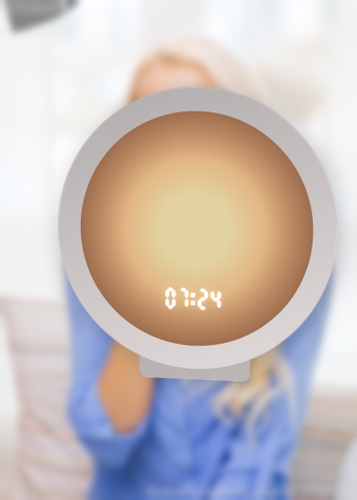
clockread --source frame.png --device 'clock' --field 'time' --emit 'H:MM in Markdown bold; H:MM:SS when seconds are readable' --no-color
**7:24**
